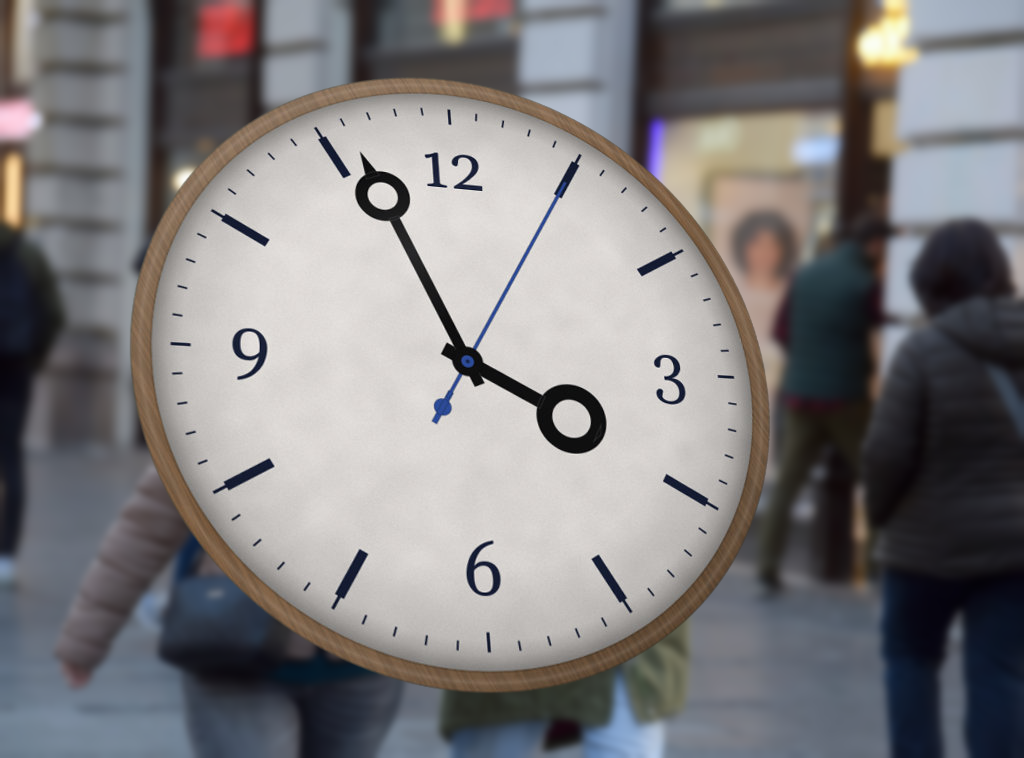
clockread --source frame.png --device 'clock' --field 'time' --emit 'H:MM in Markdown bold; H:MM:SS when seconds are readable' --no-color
**3:56:05**
